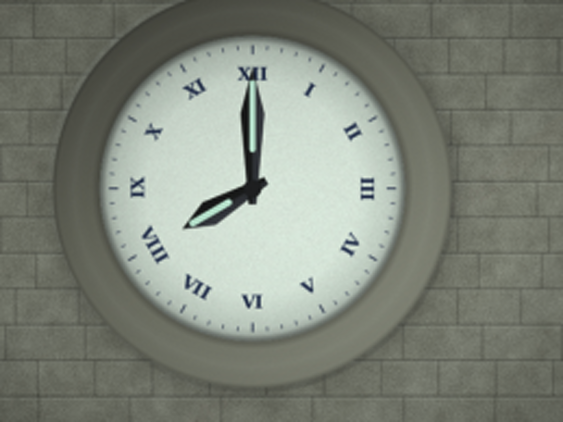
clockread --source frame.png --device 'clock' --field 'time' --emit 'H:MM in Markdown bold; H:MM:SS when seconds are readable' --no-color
**8:00**
